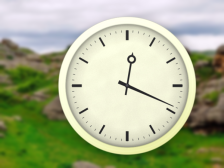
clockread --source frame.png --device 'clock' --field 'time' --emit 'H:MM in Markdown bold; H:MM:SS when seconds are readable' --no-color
**12:19**
